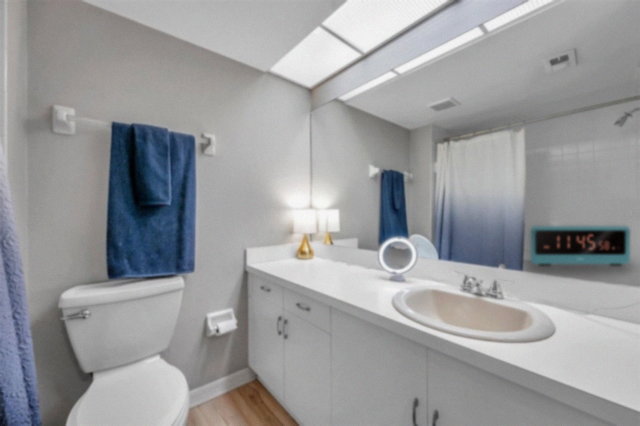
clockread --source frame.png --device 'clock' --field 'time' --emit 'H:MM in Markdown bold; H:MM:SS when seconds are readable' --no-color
**11:45**
